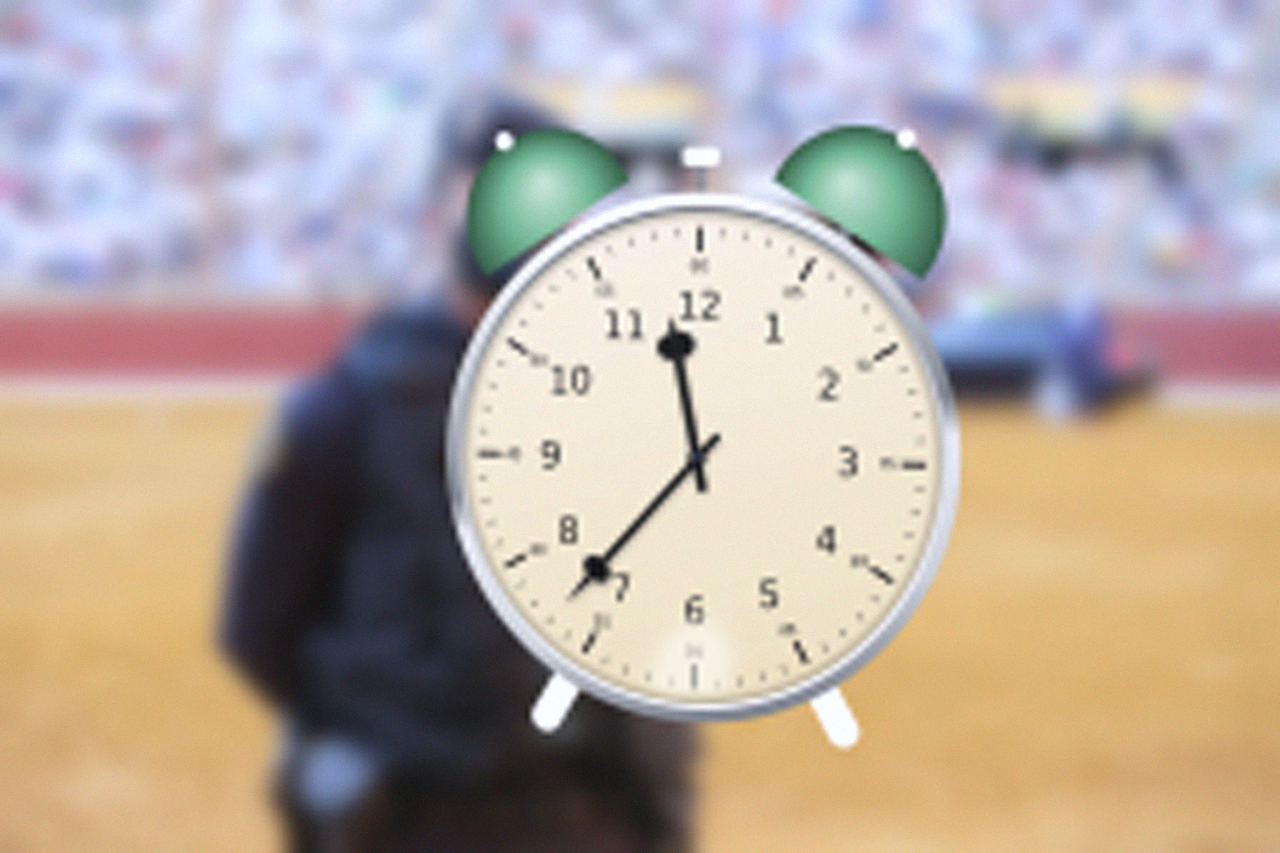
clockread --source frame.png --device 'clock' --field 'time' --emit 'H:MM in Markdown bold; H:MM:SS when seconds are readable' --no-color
**11:37**
